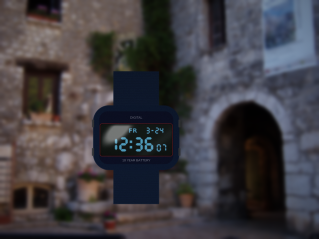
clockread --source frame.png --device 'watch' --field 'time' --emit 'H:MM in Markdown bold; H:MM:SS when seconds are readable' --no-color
**12:36:07**
